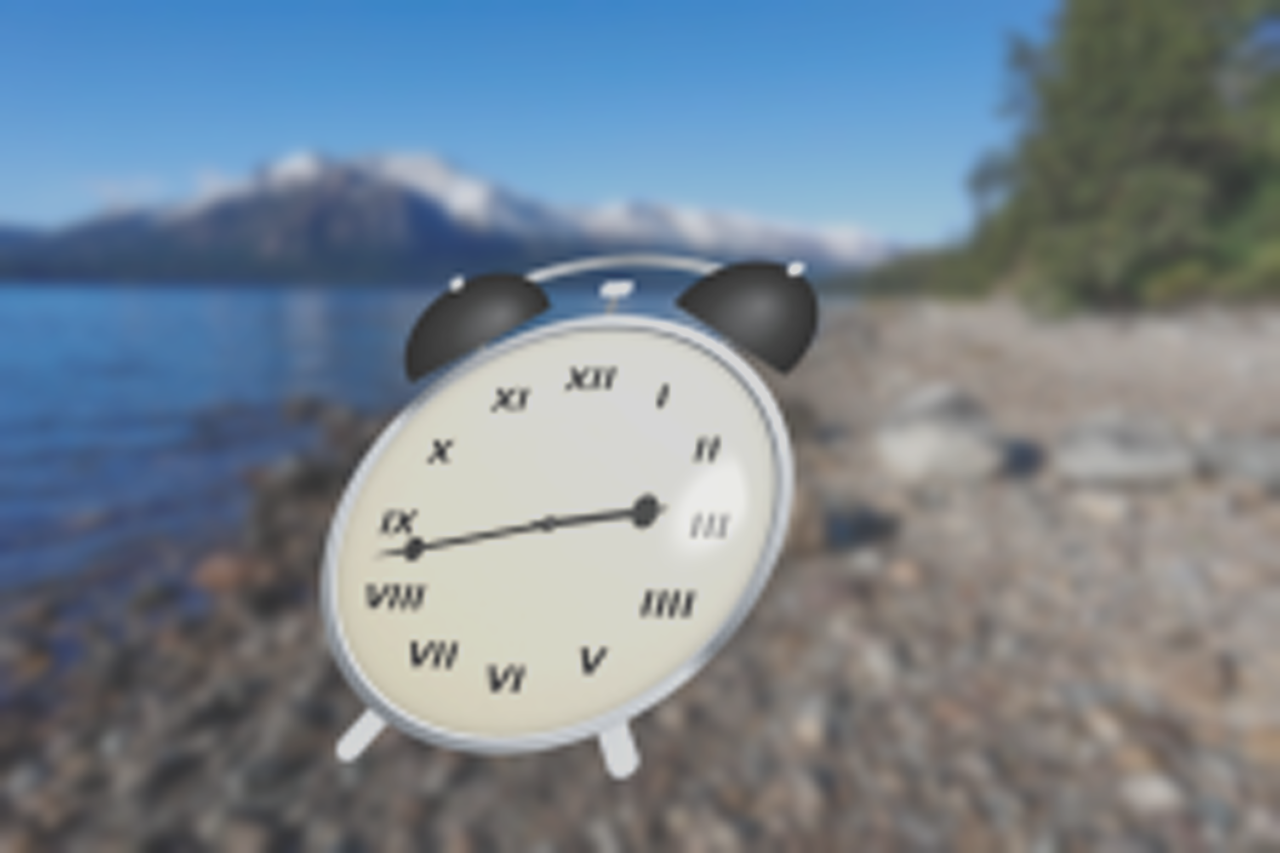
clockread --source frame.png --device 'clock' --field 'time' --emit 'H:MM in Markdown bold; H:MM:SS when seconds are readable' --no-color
**2:43**
